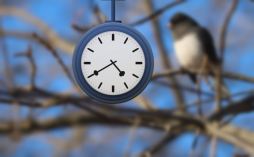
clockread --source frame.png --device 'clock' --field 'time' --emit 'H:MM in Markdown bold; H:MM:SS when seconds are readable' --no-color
**4:40**
